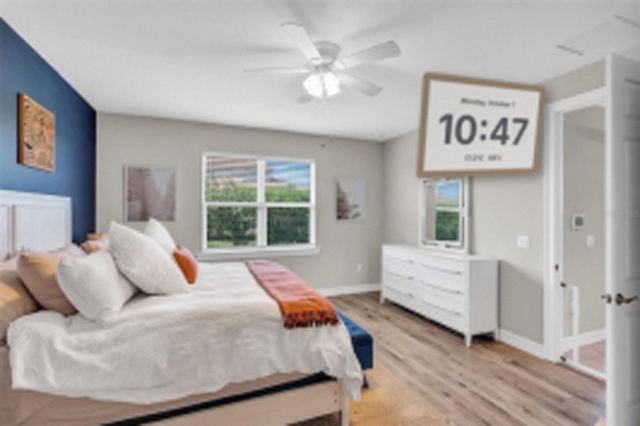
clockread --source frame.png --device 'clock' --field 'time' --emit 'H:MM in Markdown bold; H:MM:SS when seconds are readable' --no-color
**10:47**
